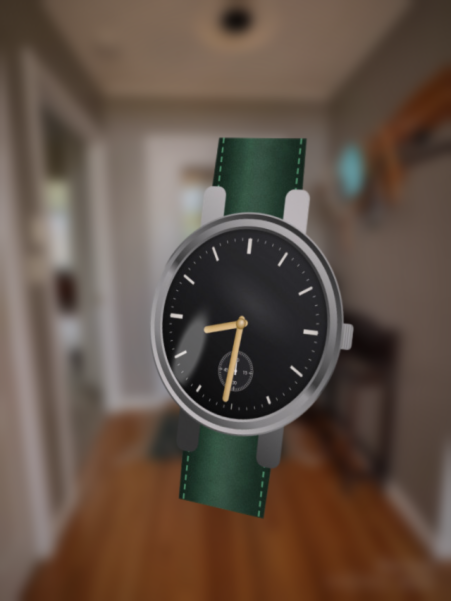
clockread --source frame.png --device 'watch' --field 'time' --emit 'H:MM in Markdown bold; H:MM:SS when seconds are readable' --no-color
**8:31**
